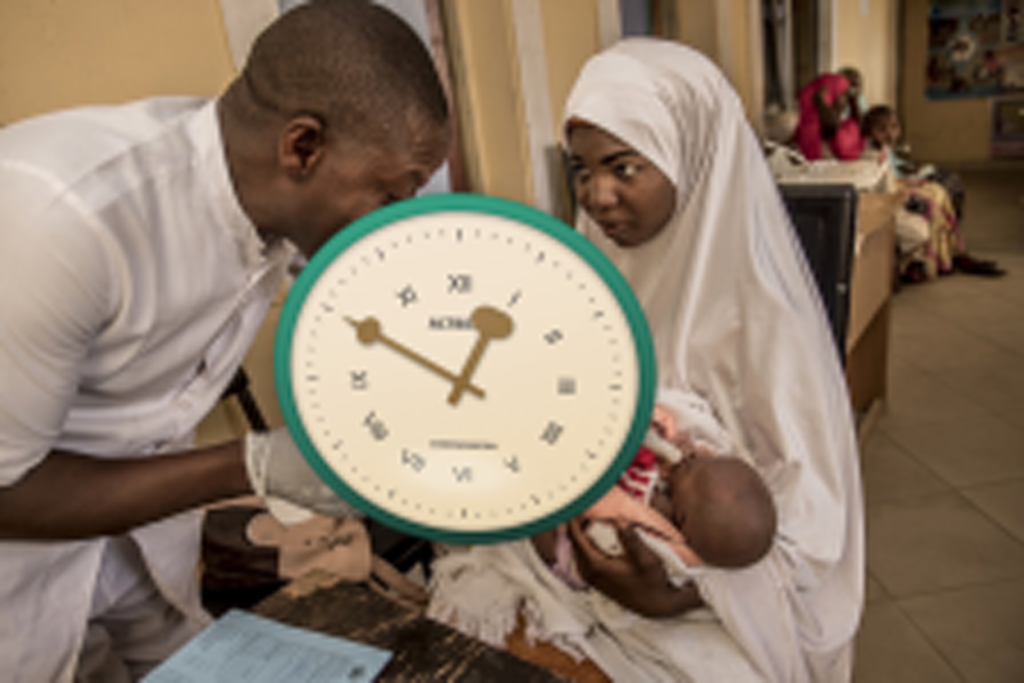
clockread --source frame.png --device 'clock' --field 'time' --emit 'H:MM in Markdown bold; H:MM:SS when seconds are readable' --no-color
**12:50**
